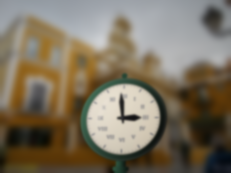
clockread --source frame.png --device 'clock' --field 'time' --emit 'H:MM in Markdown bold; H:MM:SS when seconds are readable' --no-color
**2:59**
